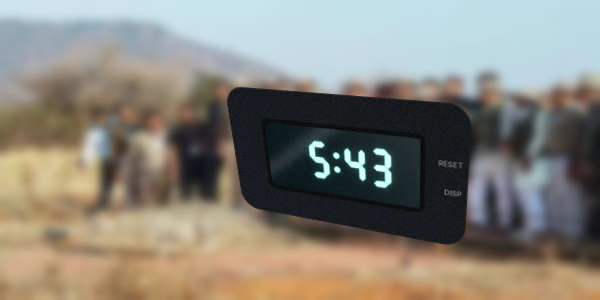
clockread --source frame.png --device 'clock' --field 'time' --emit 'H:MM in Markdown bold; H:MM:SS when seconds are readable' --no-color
**5:43**
